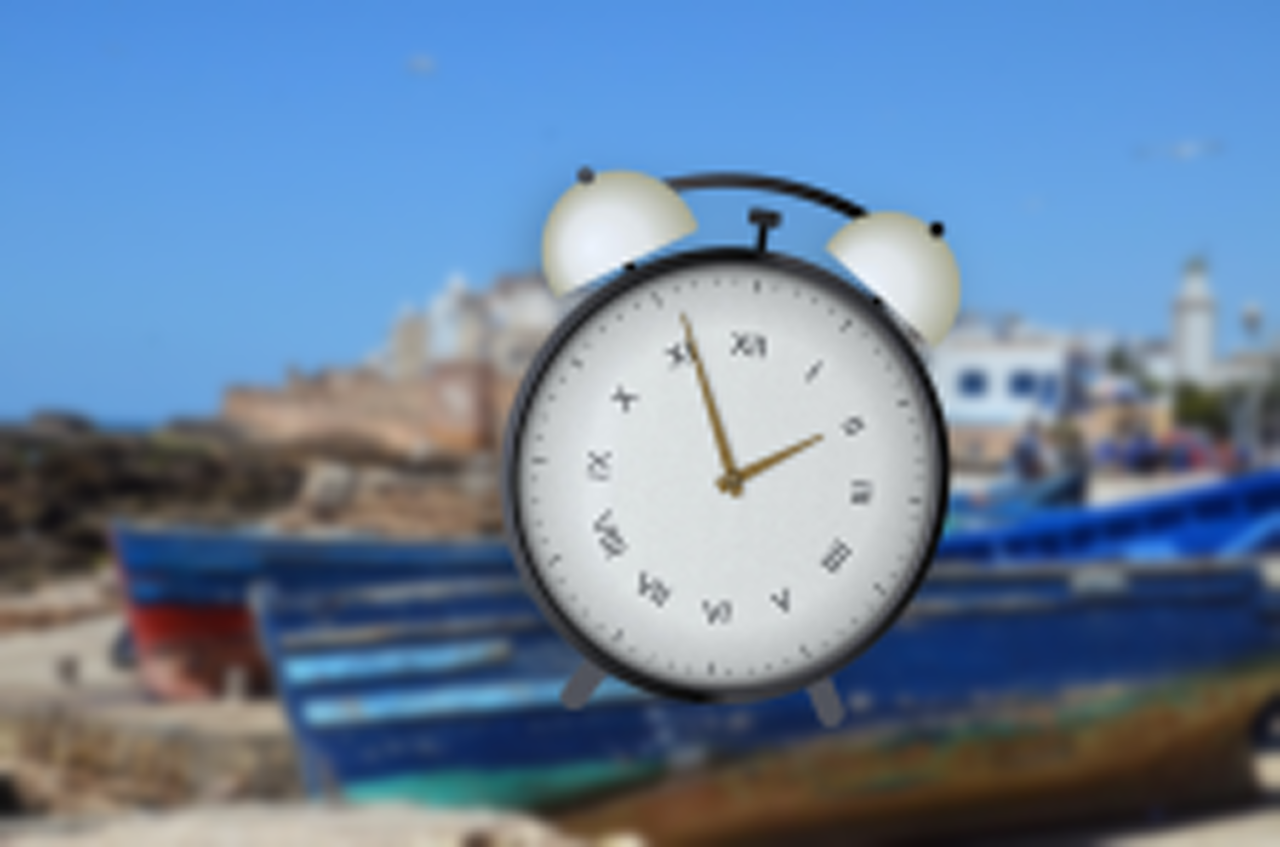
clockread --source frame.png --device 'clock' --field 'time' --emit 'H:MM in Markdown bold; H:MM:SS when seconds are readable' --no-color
**1:56**
